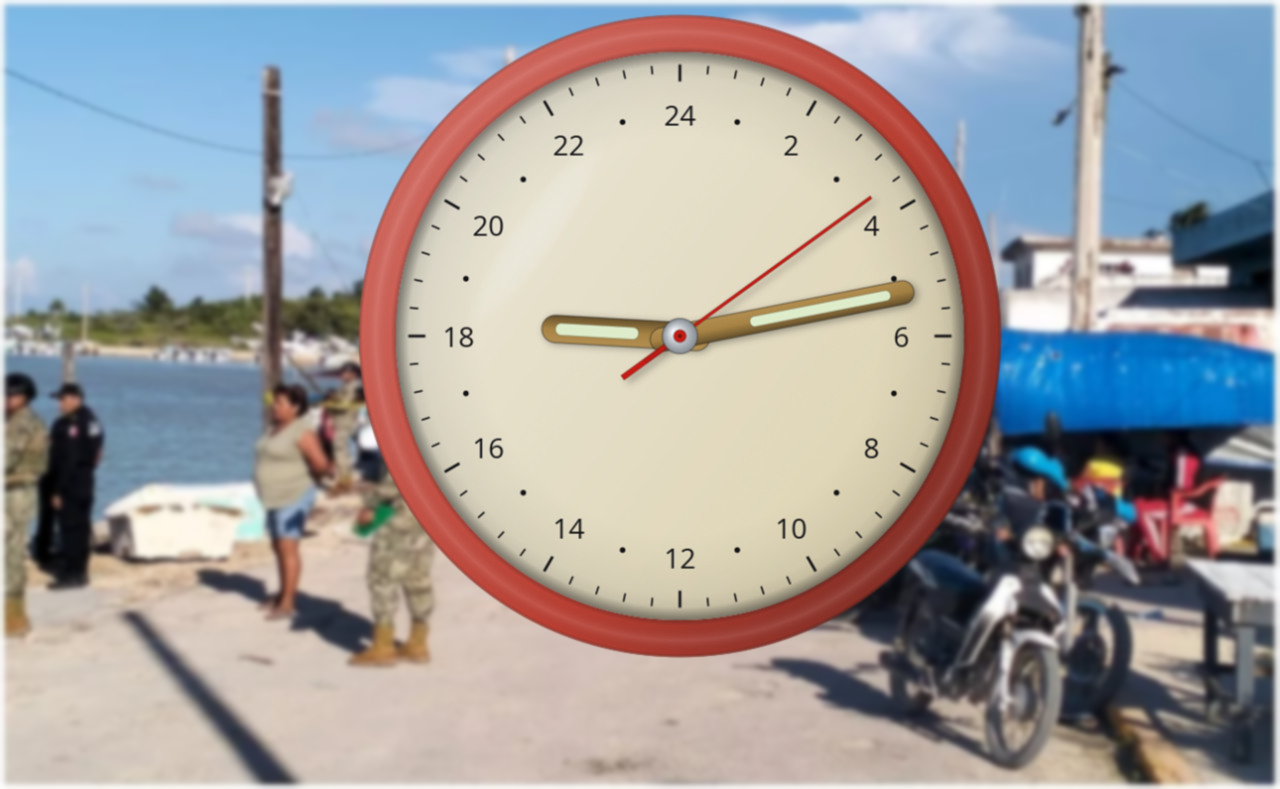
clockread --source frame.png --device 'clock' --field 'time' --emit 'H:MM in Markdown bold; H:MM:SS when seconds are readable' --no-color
**18:13:09**
